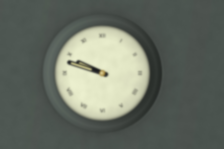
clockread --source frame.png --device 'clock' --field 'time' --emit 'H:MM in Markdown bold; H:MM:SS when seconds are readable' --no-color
**9:48**
